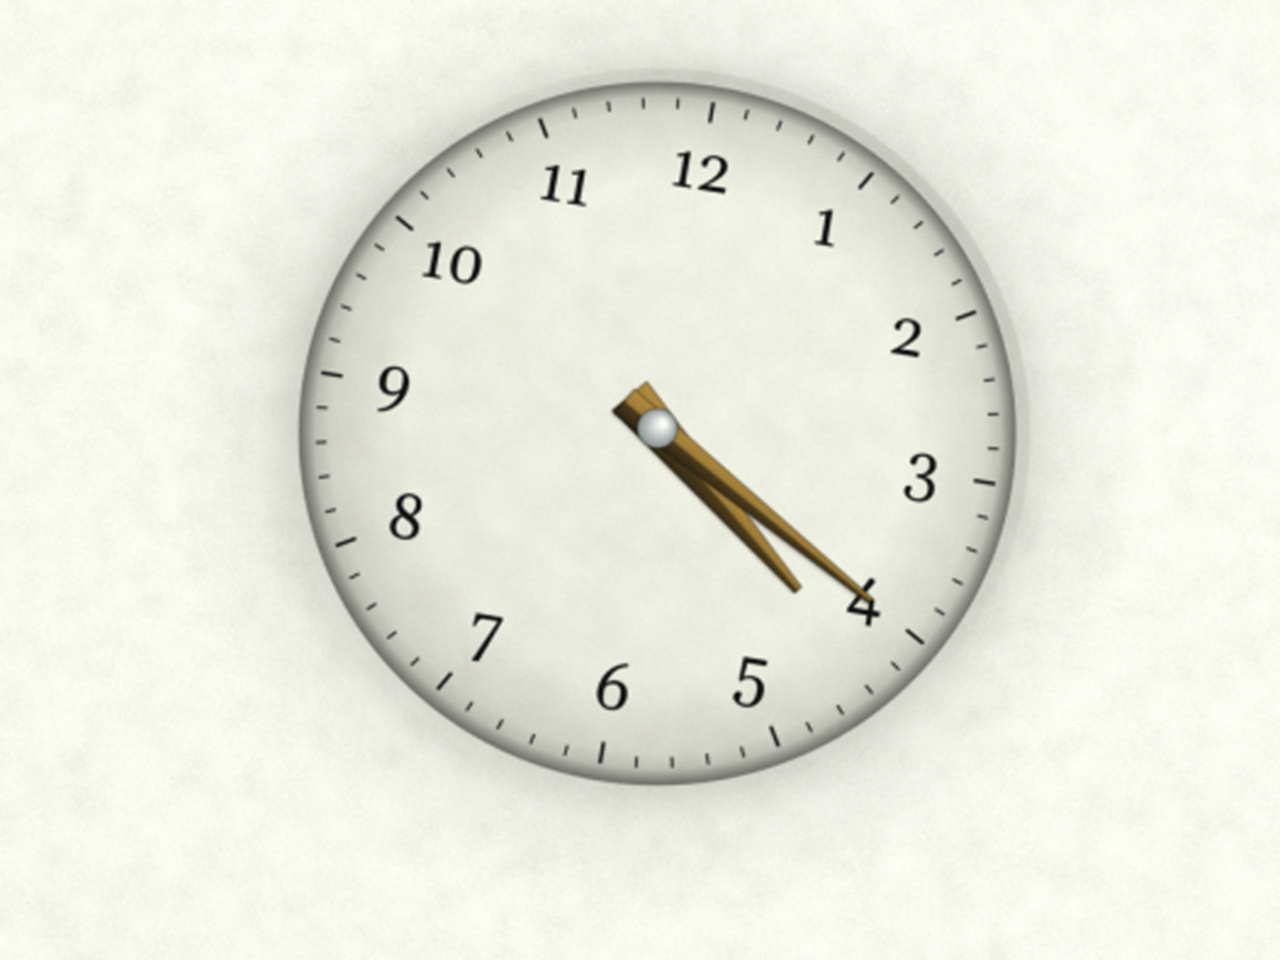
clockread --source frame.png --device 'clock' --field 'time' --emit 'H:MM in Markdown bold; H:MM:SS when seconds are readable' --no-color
**4:20**
